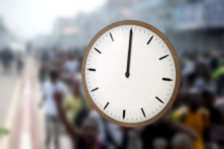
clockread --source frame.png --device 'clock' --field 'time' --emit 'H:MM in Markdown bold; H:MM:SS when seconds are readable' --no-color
**12:00**
